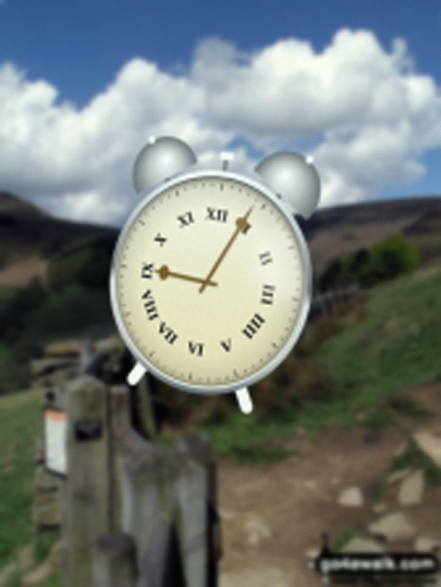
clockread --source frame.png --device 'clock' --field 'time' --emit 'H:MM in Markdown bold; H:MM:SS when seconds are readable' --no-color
**9:04**
